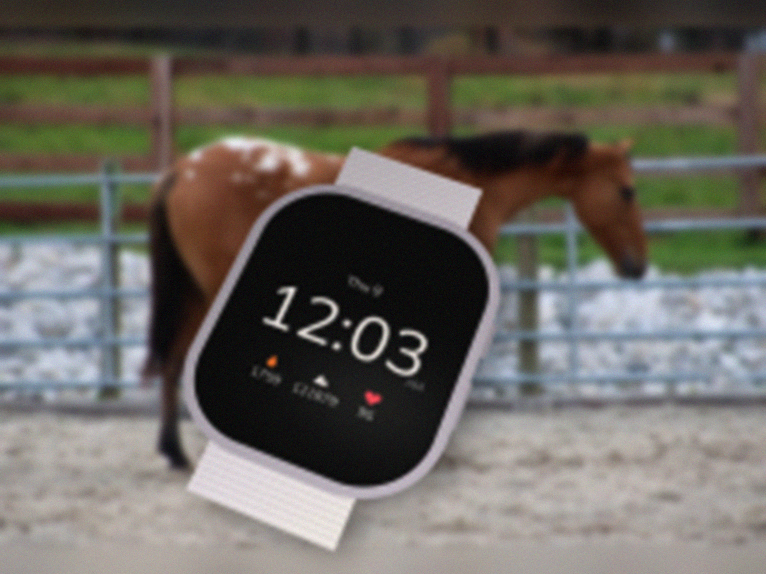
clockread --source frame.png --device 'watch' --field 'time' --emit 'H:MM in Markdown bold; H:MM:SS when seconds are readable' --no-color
**12:03**
